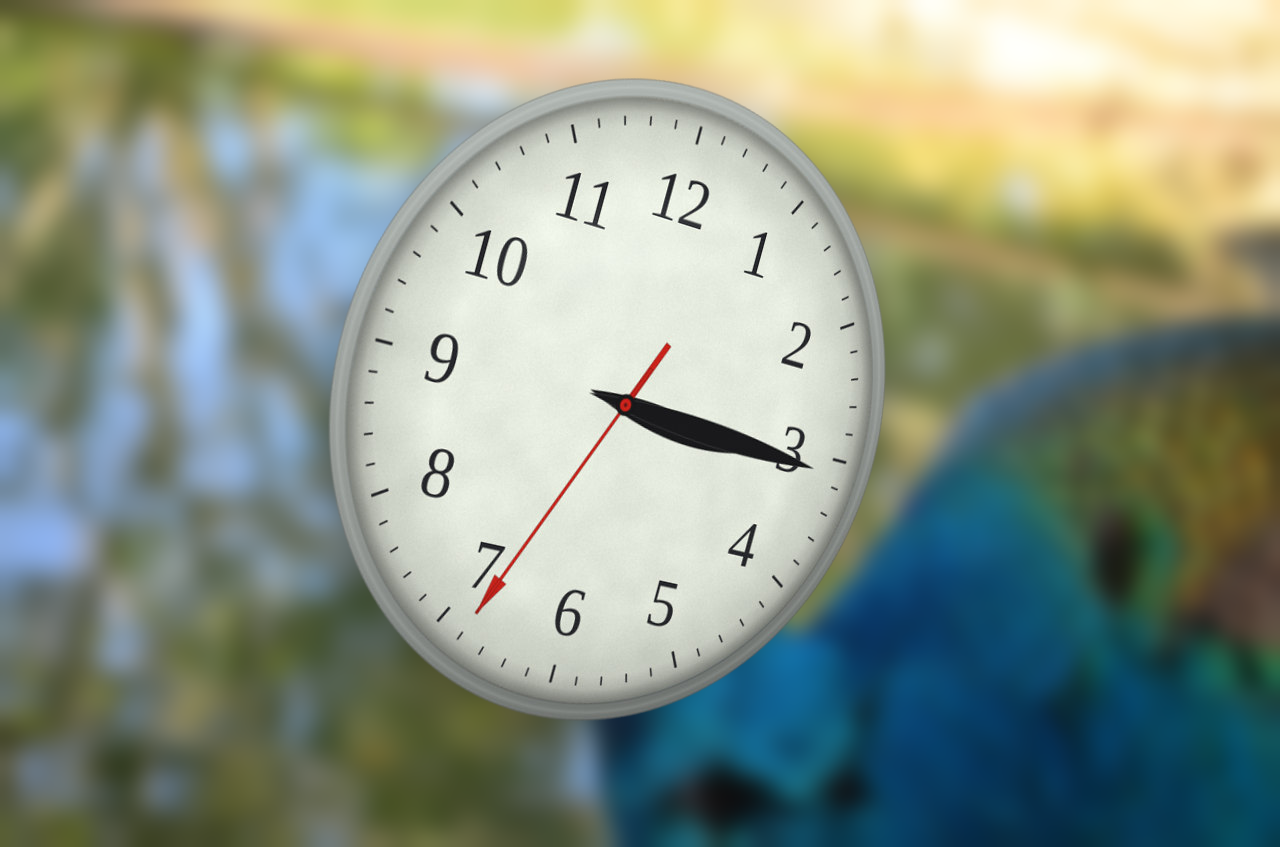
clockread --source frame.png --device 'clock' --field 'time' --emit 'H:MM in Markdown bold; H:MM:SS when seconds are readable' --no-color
**3:15:34**
